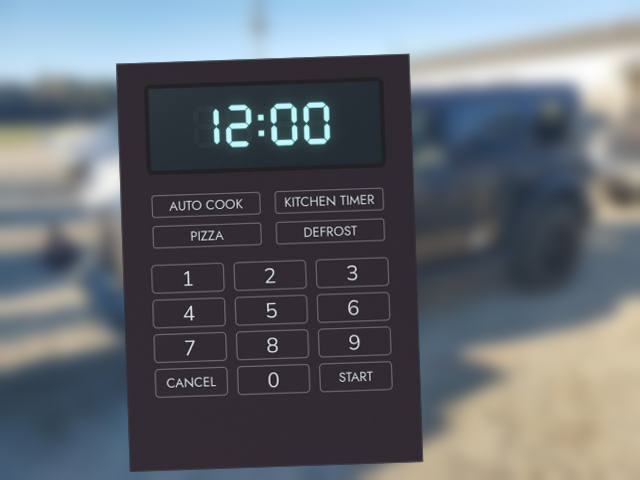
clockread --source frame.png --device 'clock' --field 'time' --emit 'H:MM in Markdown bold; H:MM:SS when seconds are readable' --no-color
**12:00**
